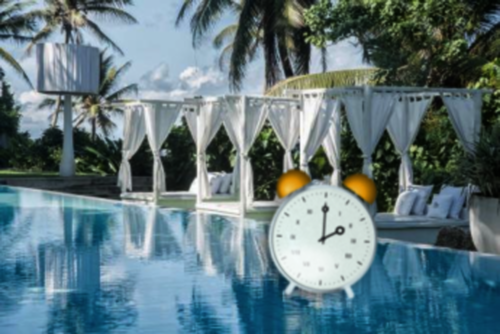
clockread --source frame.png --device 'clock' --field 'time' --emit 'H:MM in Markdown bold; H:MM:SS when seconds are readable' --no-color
**2:00**
